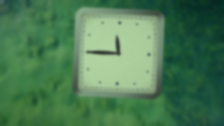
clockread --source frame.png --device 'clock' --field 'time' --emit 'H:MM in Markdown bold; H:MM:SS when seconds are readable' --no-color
**11:45**
